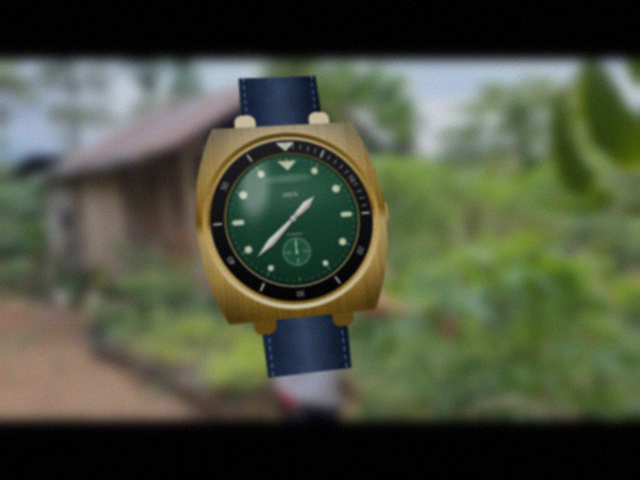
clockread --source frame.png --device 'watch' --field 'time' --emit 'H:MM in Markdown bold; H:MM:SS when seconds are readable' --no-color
**1:38**
